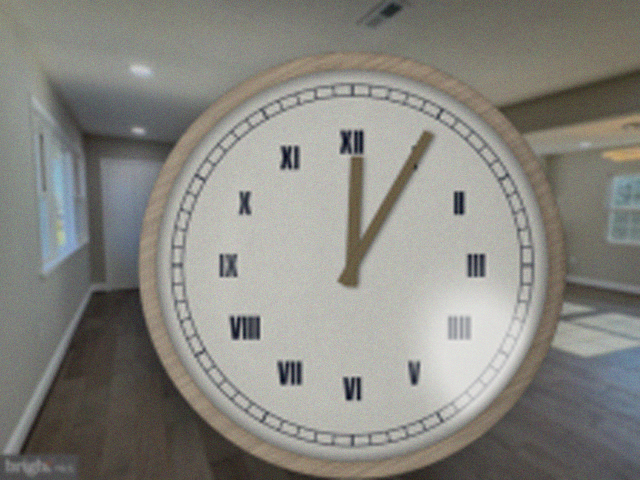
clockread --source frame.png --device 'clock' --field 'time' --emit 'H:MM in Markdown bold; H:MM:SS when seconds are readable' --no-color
**12:05**
